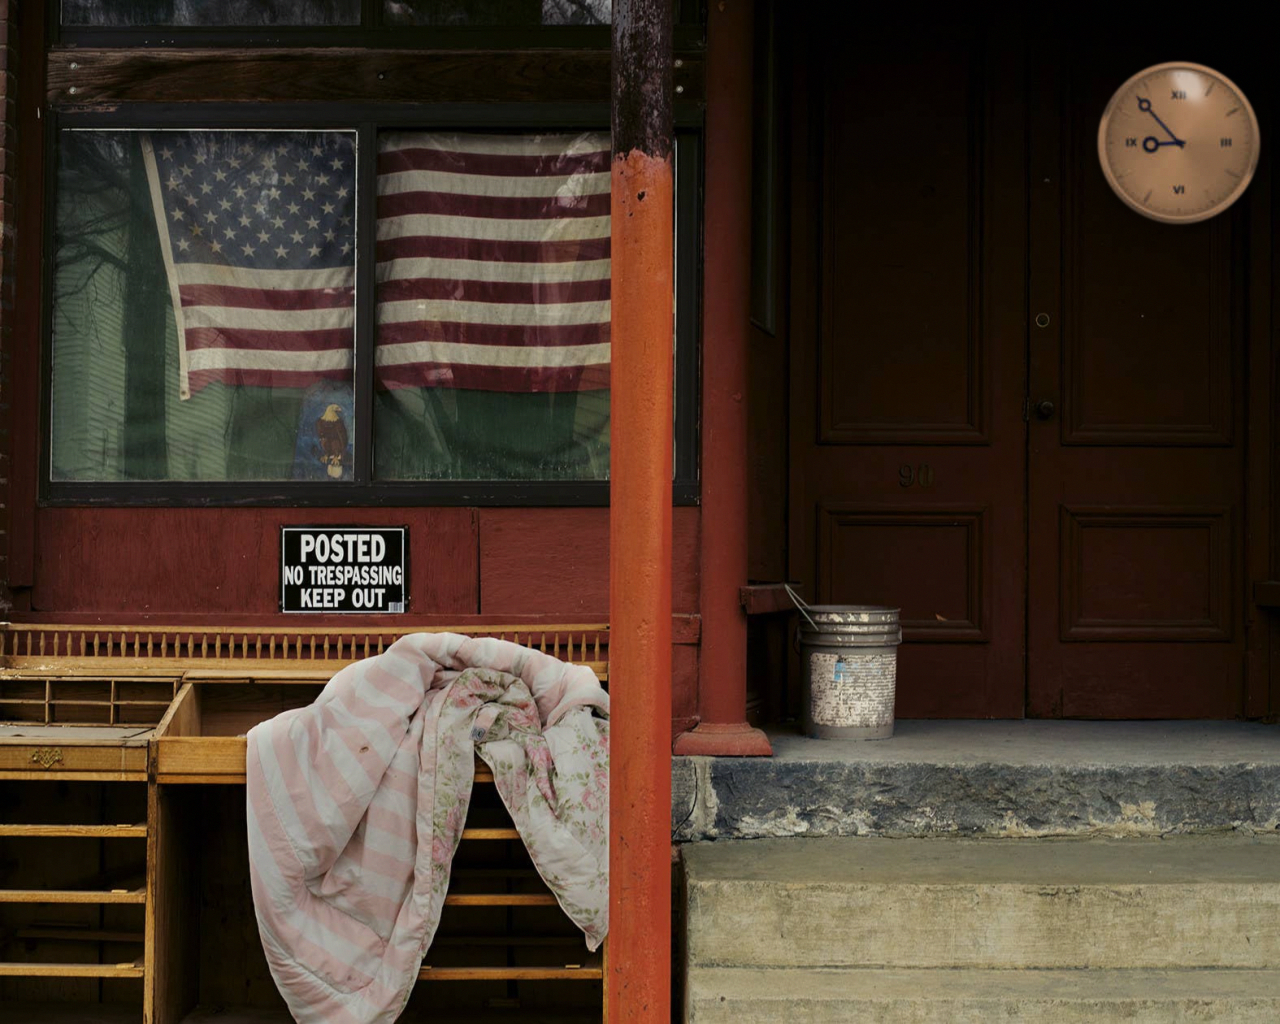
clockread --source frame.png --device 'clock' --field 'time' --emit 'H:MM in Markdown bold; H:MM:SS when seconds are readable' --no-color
**8:53**
